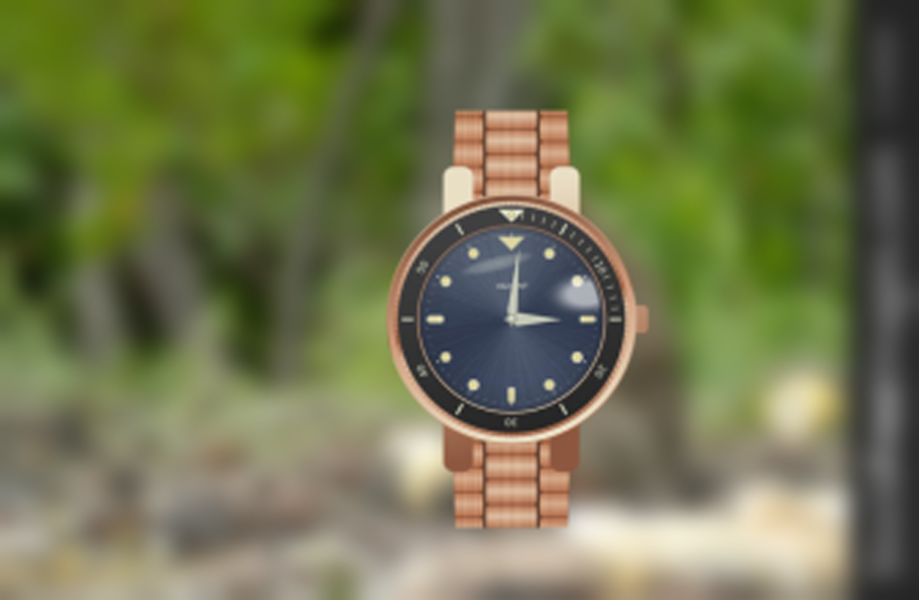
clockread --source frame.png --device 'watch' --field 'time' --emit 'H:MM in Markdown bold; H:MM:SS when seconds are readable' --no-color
**3:01**
